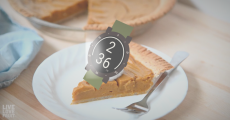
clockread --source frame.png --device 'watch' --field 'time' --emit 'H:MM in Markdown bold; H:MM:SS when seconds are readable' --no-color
**2:36**
